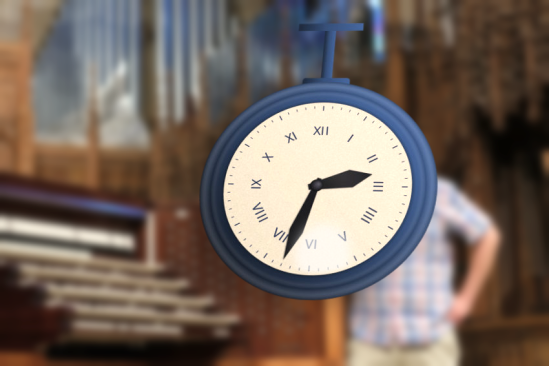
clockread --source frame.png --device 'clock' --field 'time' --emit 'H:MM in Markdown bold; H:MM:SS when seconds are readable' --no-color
**2:33**
